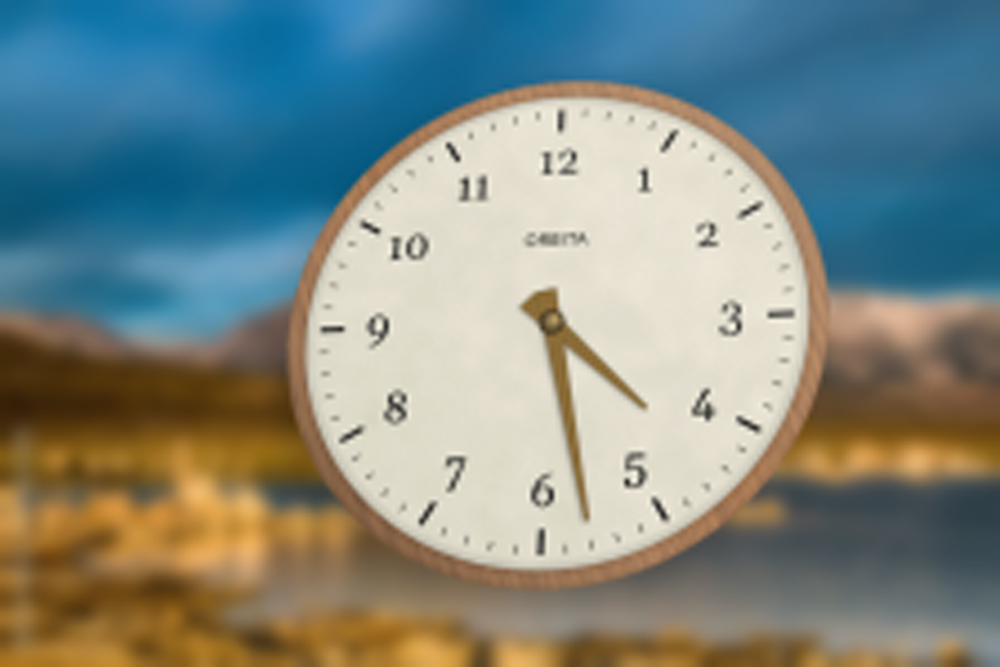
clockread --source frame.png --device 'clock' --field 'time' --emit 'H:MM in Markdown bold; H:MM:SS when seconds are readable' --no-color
**4:28**
